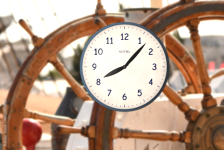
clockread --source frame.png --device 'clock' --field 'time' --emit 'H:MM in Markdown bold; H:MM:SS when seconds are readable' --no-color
**8:07**
